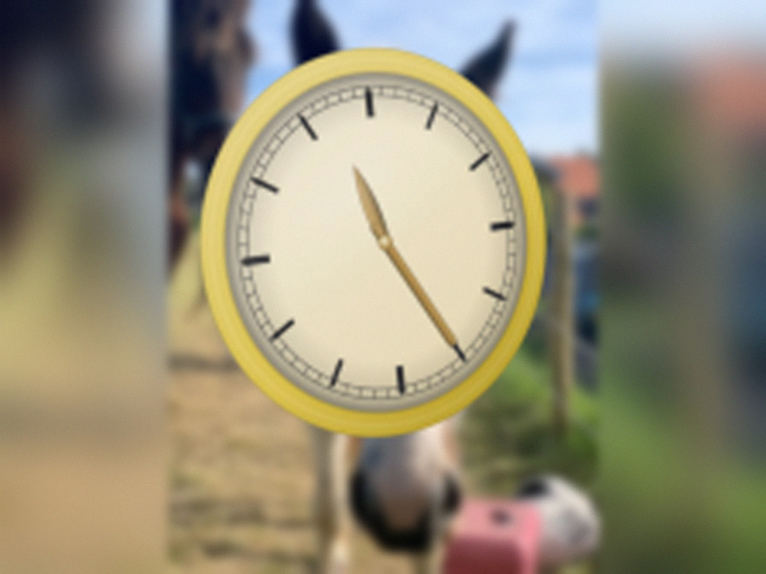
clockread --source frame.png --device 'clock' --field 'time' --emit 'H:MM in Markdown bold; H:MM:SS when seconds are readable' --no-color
**11:25**
